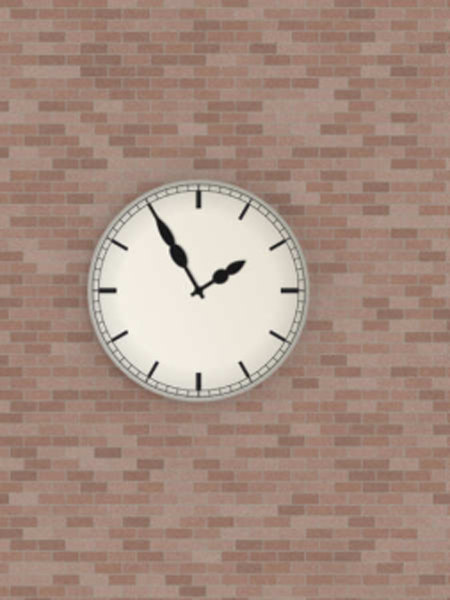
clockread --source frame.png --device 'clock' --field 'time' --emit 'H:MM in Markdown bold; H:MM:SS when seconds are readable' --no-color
**1:55**
